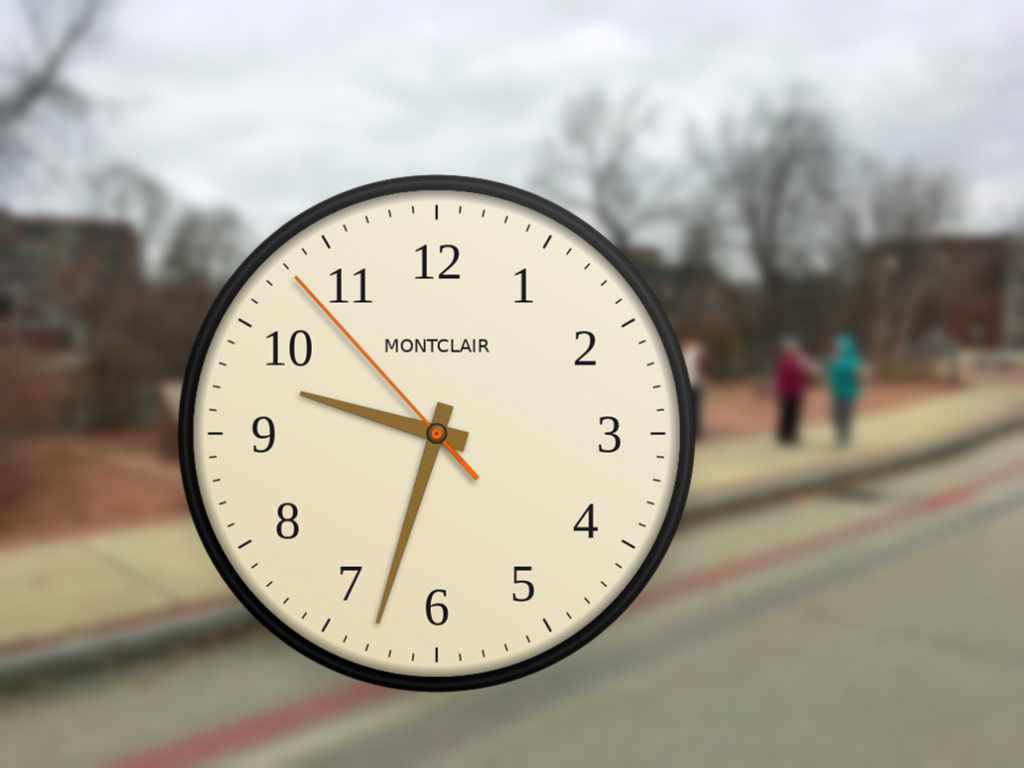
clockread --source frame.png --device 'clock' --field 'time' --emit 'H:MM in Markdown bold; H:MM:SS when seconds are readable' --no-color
**9:32:53**
